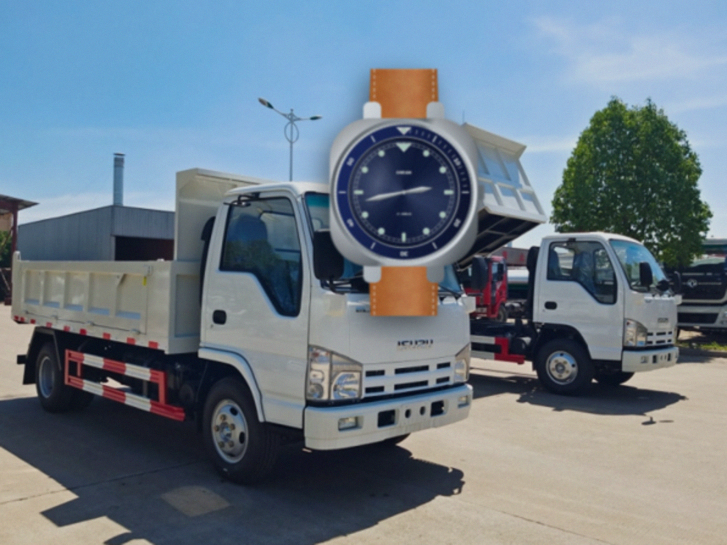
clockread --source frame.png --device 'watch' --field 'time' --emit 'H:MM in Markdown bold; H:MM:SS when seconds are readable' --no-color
**2:43**
